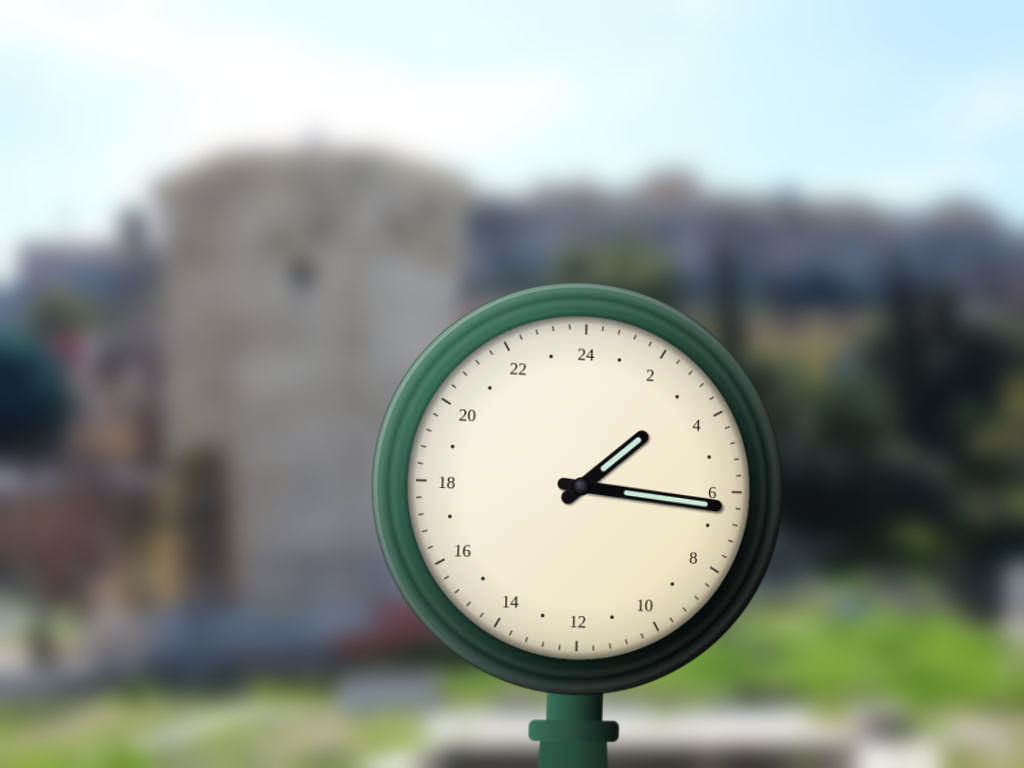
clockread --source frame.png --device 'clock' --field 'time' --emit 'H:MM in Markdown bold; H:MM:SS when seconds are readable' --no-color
**3:16**
